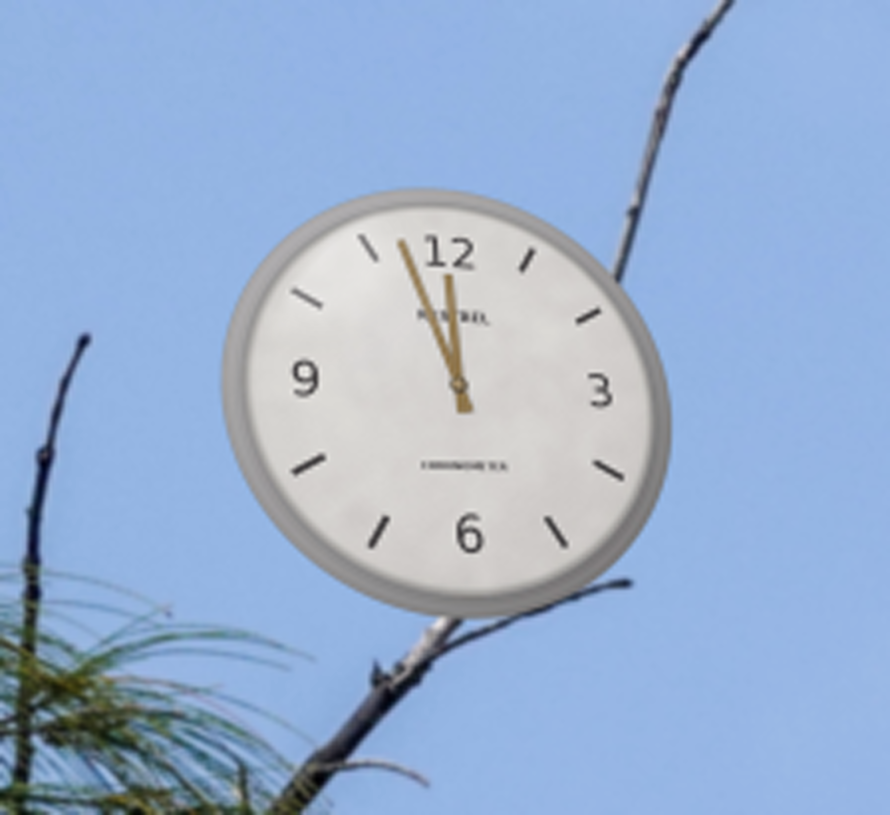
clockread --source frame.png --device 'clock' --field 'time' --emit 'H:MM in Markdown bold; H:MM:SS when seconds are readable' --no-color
**11:57**
